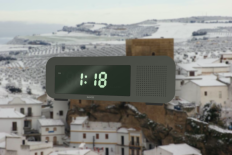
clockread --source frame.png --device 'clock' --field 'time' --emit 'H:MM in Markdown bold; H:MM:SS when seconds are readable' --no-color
**1:18**
